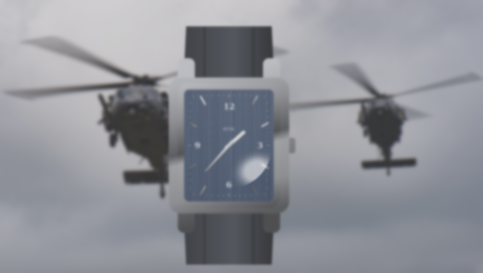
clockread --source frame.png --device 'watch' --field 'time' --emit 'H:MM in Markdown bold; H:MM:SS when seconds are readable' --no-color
**1:37**
